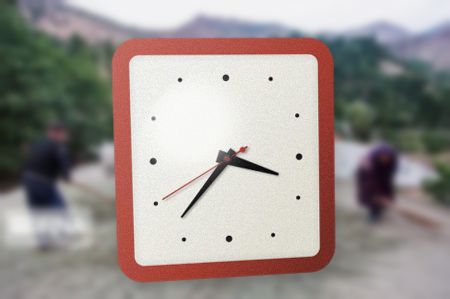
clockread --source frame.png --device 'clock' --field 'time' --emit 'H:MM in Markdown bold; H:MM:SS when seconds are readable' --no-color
**3:36:40**
